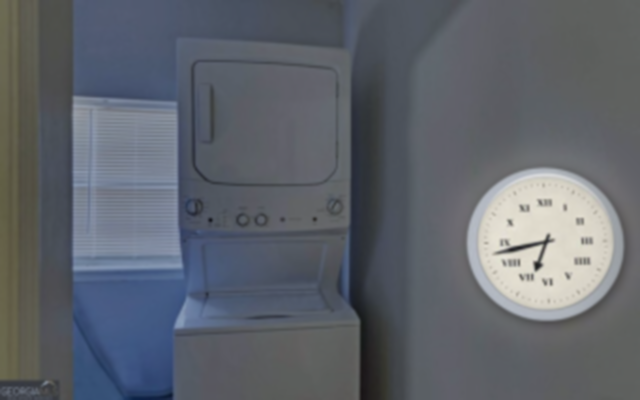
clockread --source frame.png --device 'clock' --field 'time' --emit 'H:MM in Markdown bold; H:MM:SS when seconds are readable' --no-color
**6:43**
